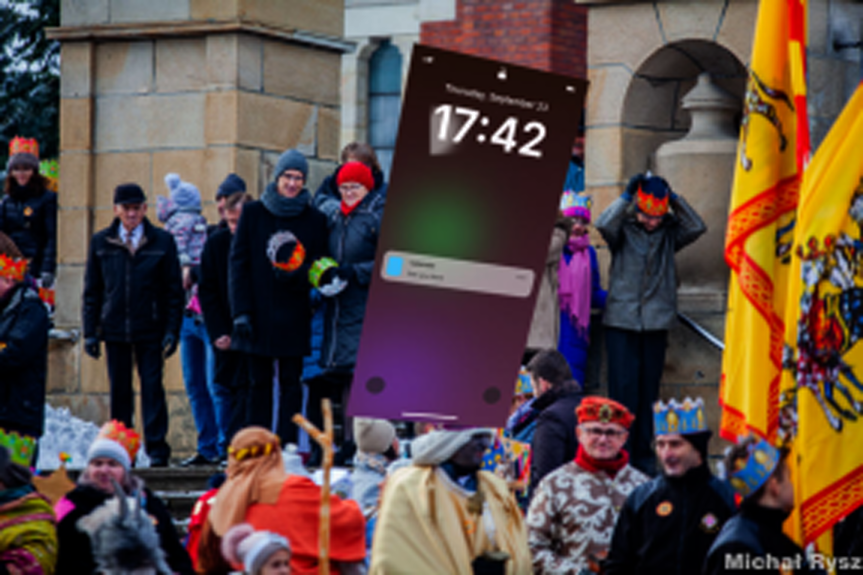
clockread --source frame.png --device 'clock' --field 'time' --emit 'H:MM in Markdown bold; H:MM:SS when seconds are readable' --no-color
**17:42**
